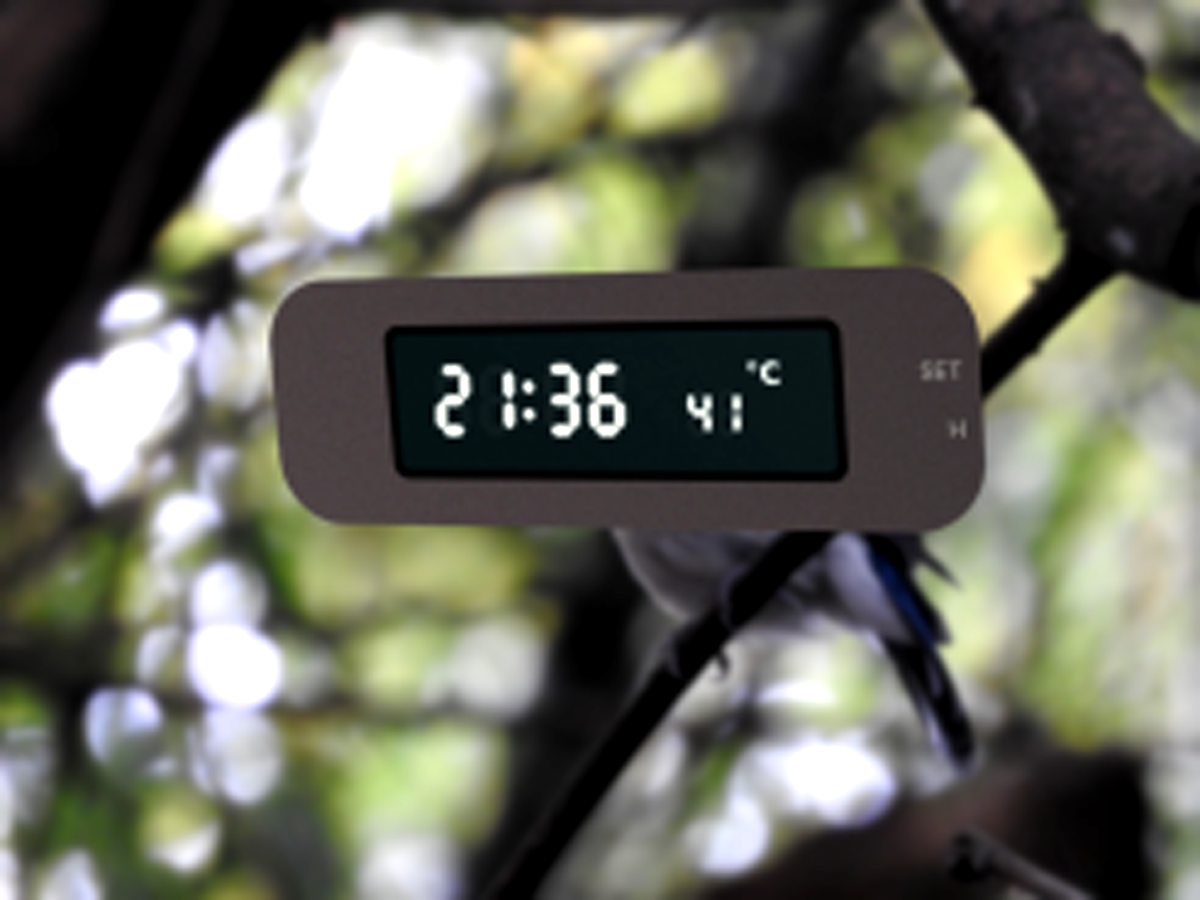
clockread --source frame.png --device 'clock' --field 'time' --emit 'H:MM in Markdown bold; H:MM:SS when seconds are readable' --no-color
**21:36**
